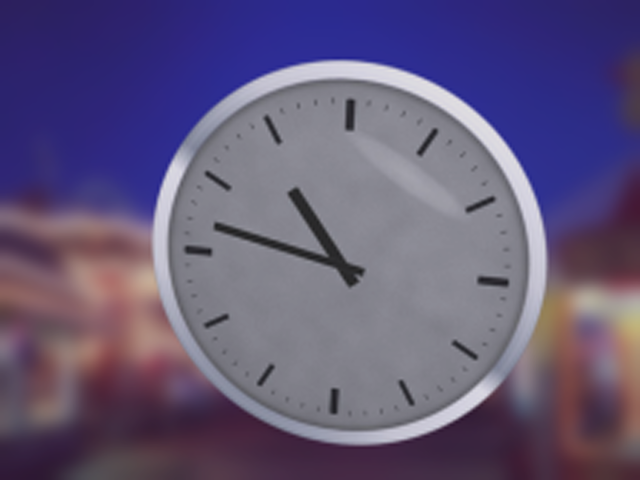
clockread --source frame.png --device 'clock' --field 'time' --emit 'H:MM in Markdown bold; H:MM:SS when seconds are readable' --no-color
**10:47**
